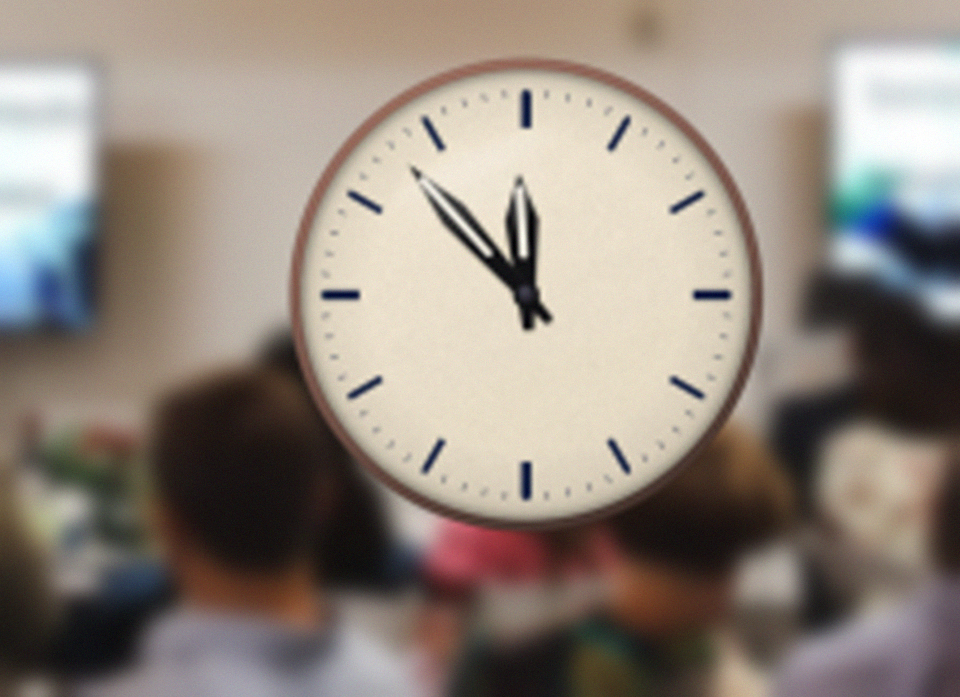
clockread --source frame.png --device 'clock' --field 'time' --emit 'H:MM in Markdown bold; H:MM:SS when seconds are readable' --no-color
**11:53**
